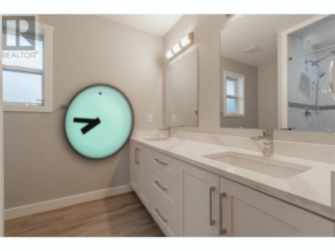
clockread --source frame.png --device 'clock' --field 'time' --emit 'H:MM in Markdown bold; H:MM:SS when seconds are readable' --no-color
**7:45**
